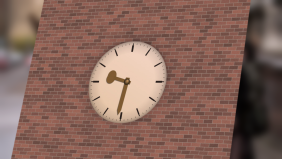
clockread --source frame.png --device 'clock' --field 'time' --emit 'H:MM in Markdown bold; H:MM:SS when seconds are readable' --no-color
**9:31**
